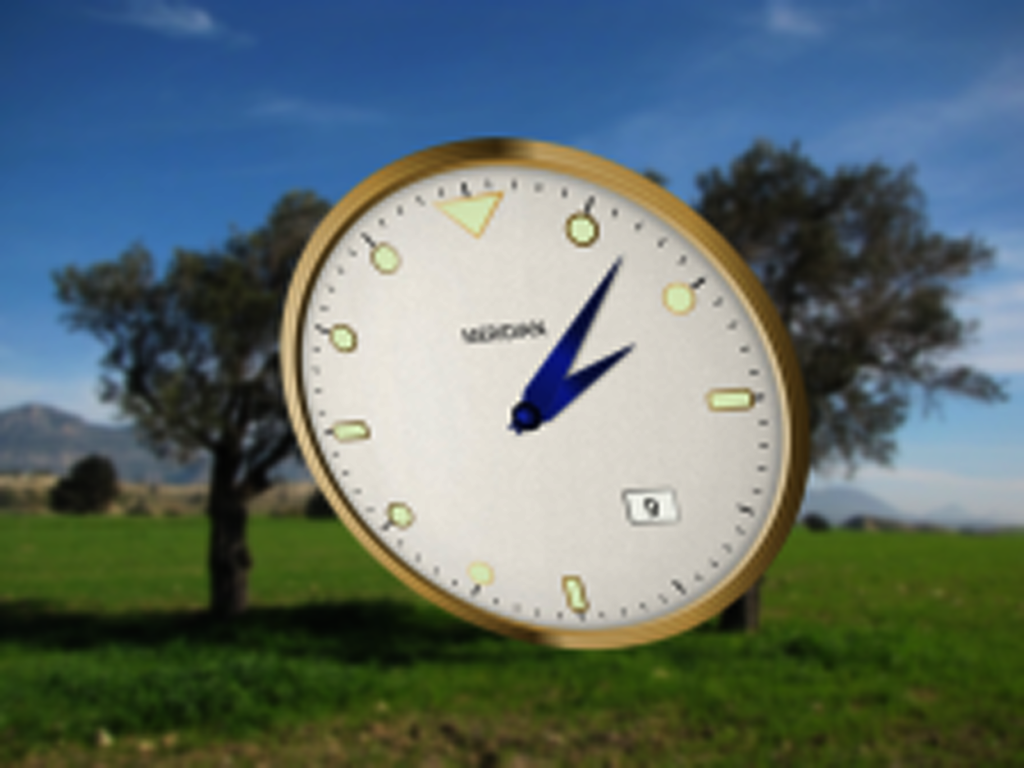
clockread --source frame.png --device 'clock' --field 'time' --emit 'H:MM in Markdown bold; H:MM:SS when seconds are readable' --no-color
**2:07**
